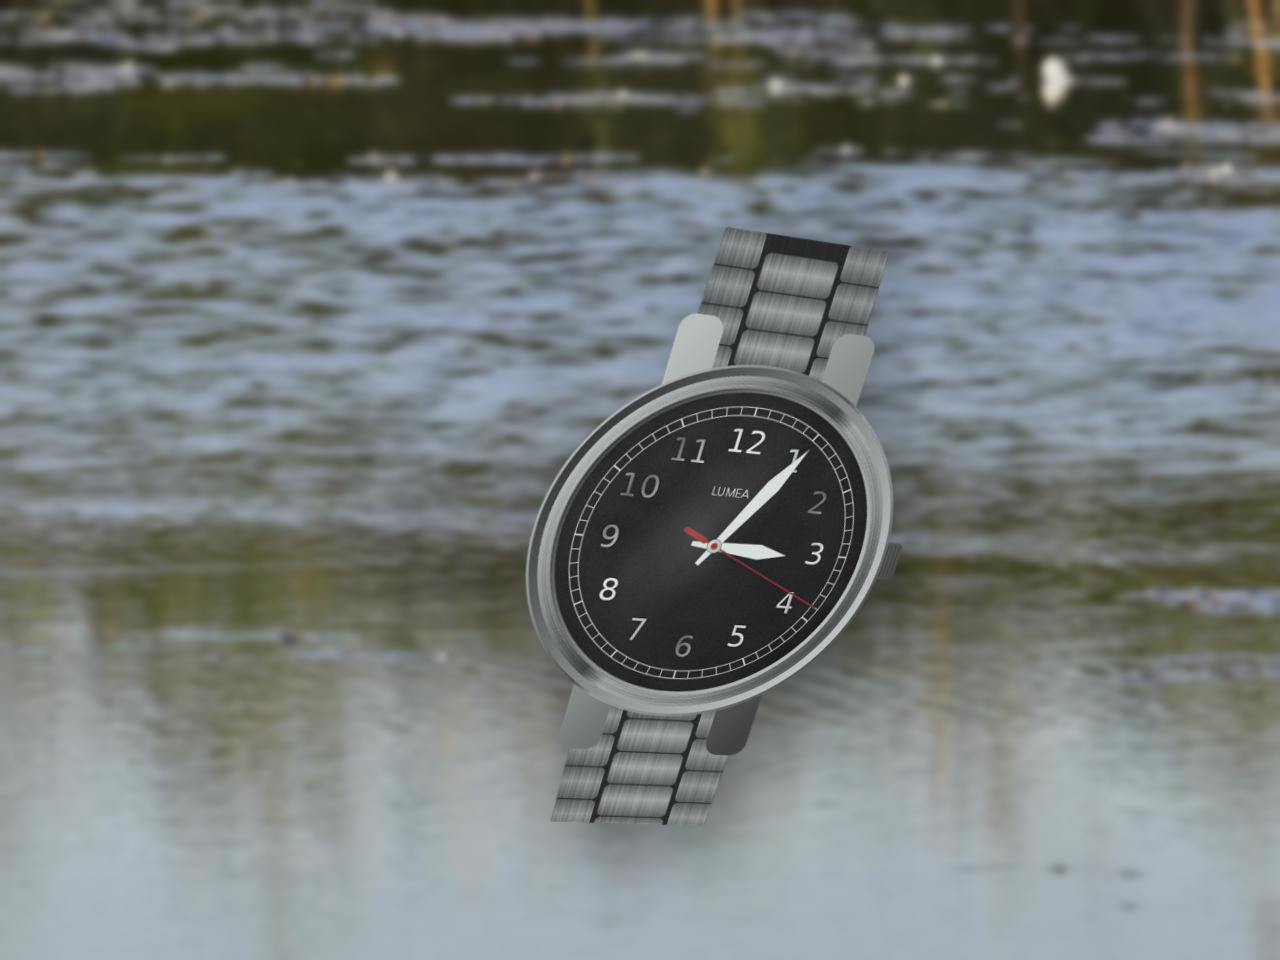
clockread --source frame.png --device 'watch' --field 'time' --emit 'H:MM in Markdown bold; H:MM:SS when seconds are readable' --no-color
**3:05:19**
